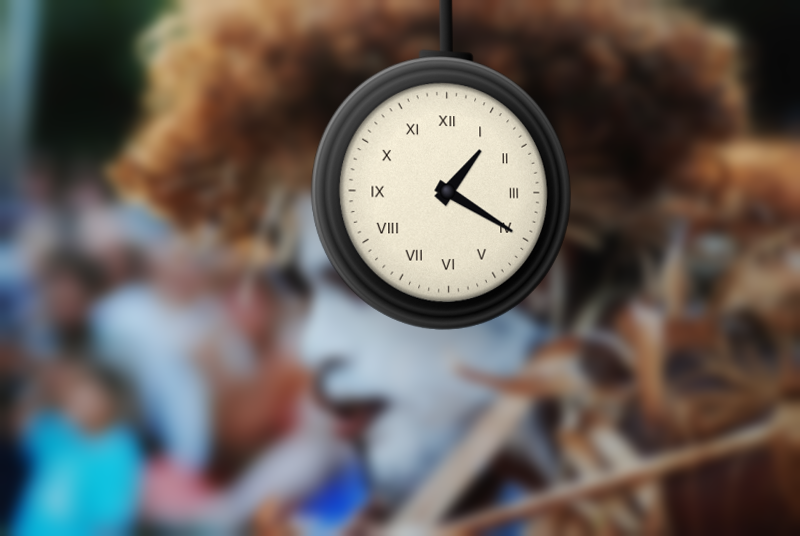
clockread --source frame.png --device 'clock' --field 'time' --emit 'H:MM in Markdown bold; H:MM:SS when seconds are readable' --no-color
**1:20**
